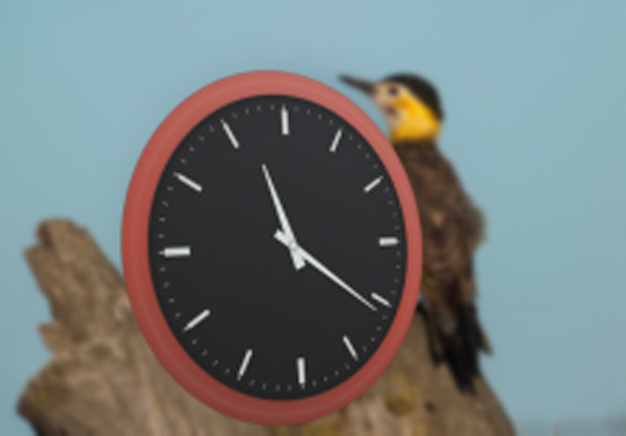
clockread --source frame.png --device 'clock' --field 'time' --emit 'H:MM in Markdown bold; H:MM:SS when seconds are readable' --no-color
**11:21**
